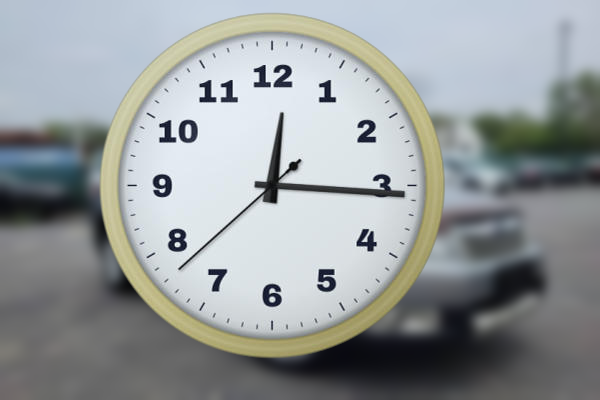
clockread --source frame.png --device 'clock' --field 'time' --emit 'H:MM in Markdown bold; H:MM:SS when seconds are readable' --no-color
**12:15:38**
